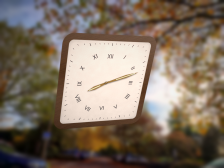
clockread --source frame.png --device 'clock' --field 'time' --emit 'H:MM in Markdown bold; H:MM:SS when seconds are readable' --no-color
**8:12**
